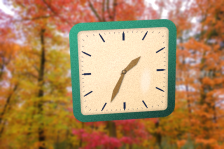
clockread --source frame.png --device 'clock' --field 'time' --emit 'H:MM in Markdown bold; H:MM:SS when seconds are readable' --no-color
**1:34**
